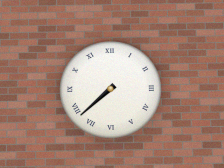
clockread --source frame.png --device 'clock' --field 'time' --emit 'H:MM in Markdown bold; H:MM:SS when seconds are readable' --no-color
**7:38**
